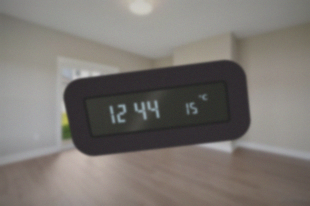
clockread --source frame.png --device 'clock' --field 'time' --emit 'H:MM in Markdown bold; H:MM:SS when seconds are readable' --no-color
**12:44**
